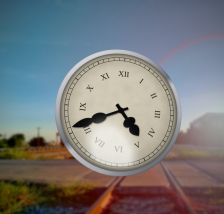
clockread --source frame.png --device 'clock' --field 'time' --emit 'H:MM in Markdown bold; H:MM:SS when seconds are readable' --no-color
**4:41**
